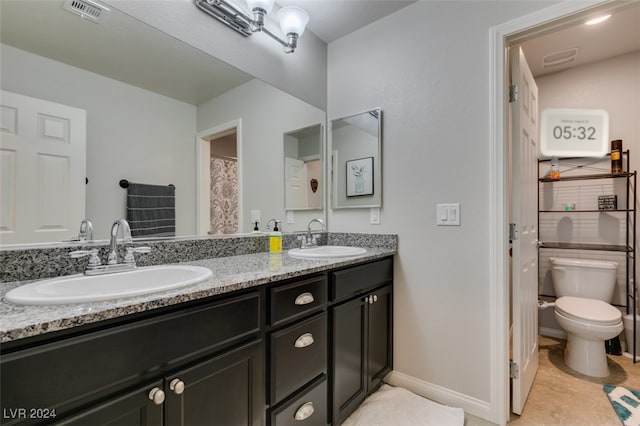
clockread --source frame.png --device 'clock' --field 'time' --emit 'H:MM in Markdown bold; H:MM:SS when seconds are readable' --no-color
**5:32**
